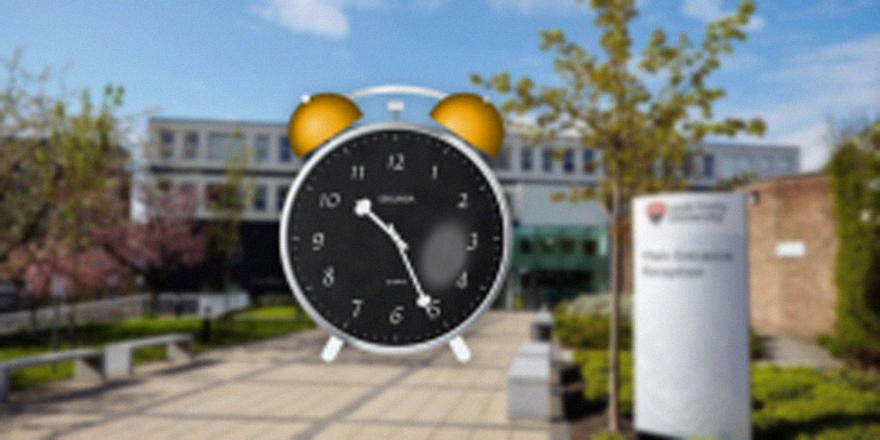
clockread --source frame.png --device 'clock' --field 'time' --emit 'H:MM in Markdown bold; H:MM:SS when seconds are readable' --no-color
**10:26**
